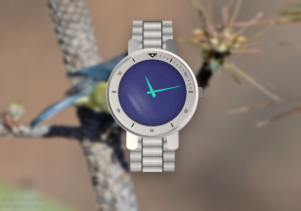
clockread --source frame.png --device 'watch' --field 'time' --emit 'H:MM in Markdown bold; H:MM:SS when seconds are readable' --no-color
**11:13**
